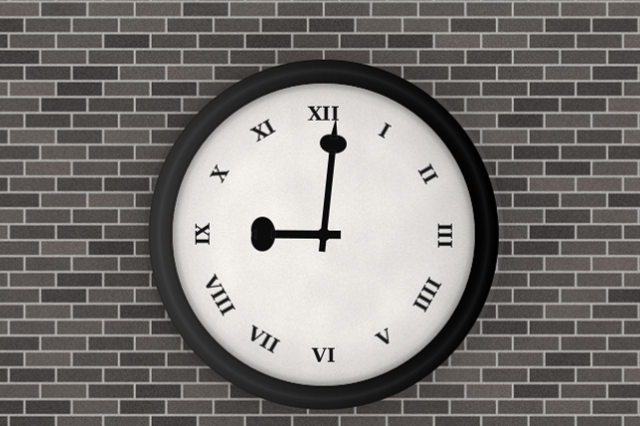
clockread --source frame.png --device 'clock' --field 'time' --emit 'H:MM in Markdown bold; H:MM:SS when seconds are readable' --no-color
**9:01**
